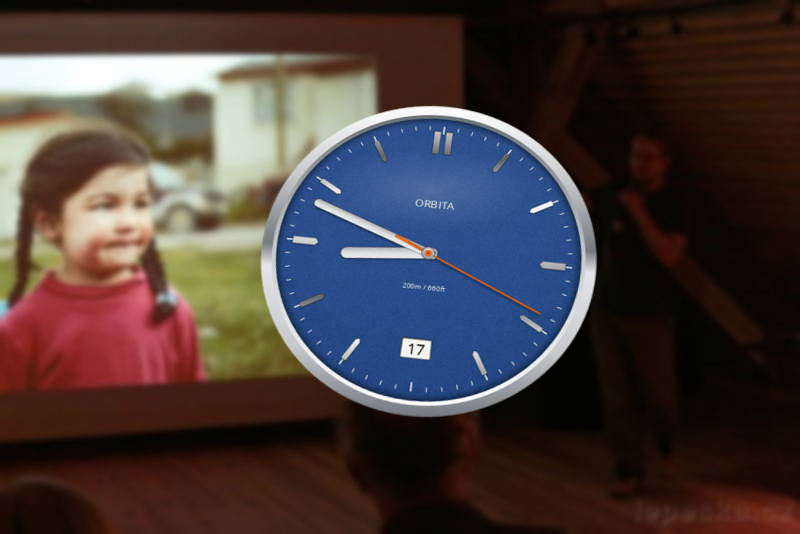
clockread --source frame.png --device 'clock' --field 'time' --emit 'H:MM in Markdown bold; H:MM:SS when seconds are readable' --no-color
**8:48:19**
